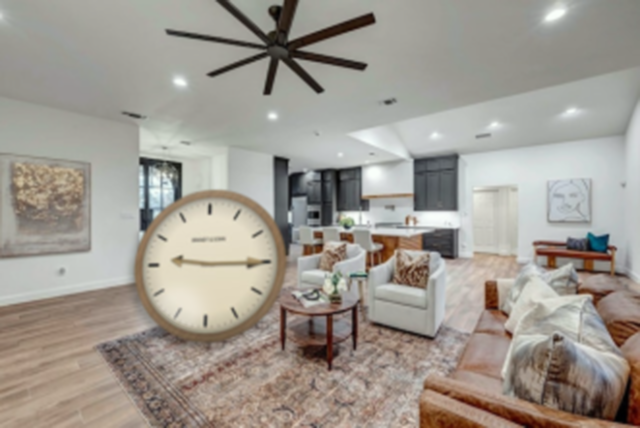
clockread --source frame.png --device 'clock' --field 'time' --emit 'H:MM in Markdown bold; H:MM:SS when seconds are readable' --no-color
**9:15**
